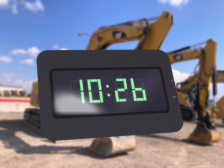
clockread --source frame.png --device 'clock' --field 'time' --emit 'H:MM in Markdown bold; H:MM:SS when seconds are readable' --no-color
**10:26**
